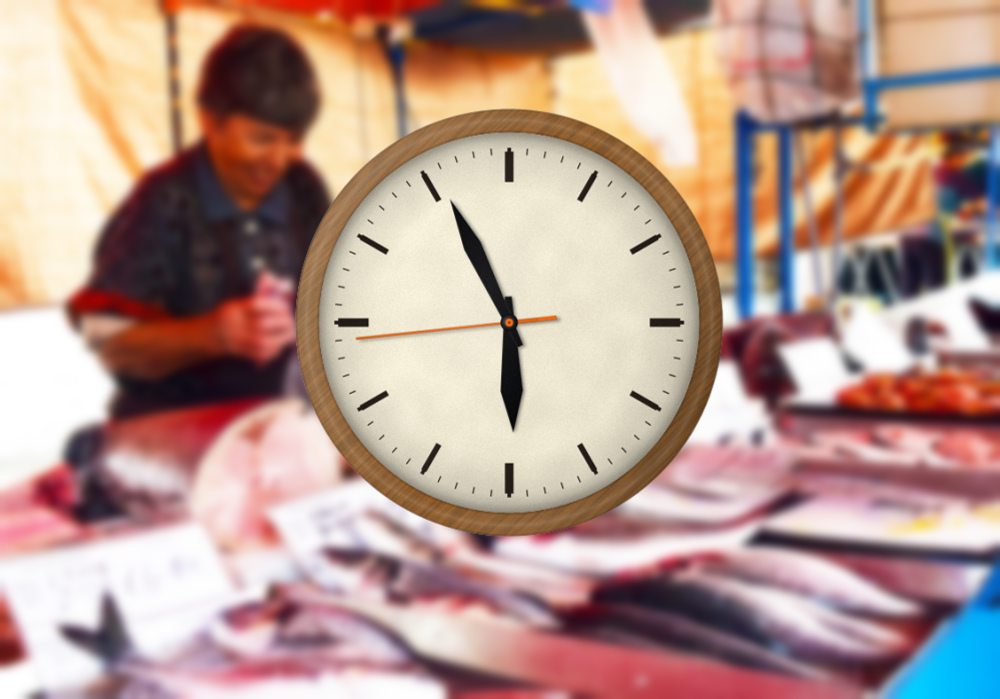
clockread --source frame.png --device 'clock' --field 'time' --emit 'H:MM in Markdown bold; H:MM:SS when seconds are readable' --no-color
**5:55:44**
